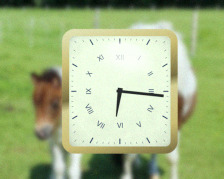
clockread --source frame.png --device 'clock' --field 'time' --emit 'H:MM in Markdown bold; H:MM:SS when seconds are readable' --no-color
**6:16**
